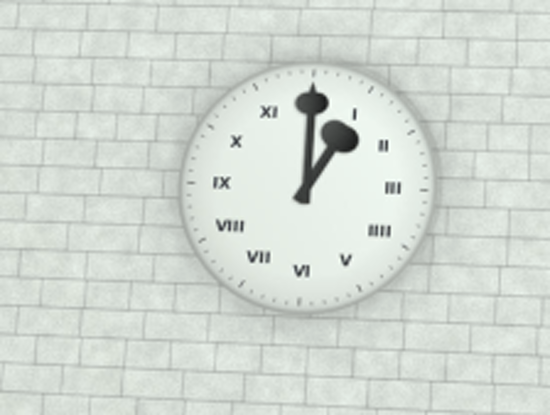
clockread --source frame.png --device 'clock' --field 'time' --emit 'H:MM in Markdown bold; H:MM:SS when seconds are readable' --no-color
**1:00**
